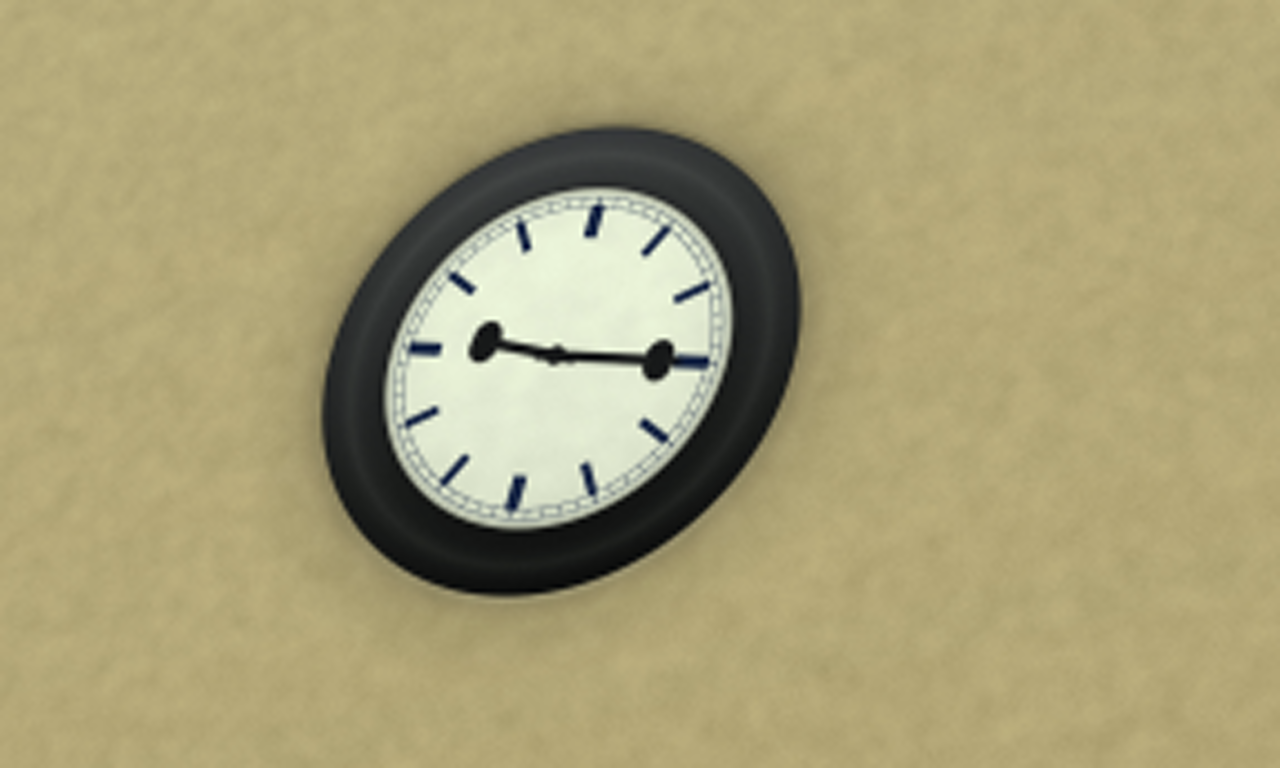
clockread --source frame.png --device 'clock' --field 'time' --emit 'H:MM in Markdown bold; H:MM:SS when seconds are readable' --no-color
**9:15**
